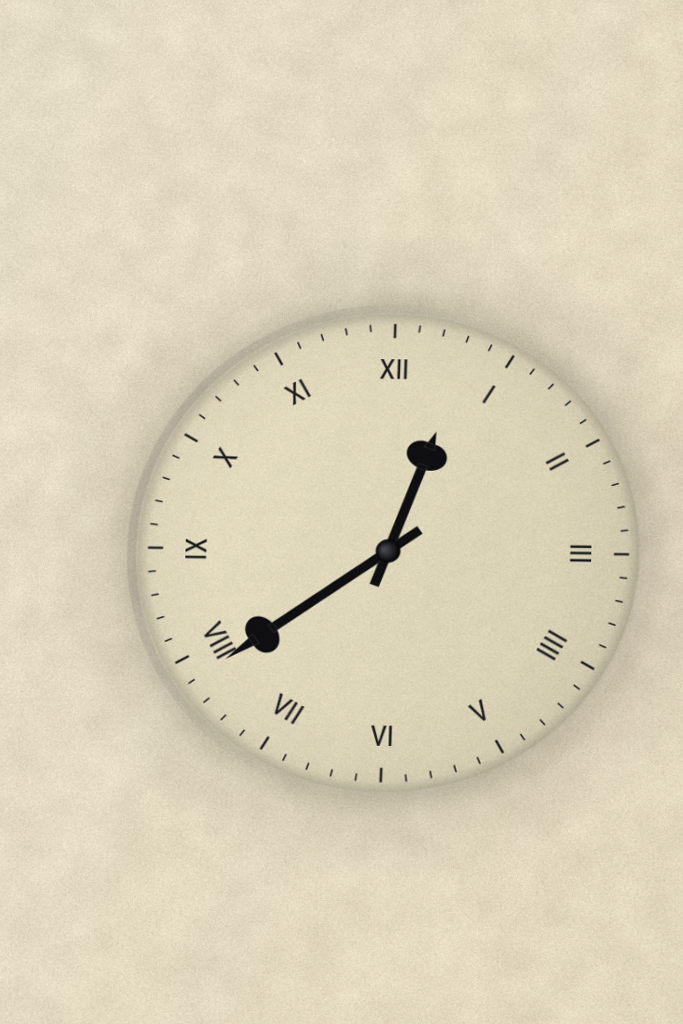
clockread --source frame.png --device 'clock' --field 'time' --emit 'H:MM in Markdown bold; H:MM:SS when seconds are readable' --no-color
**12:39**
